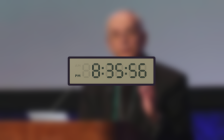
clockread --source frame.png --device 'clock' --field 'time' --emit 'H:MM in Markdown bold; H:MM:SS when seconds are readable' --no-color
**8:35:56**
